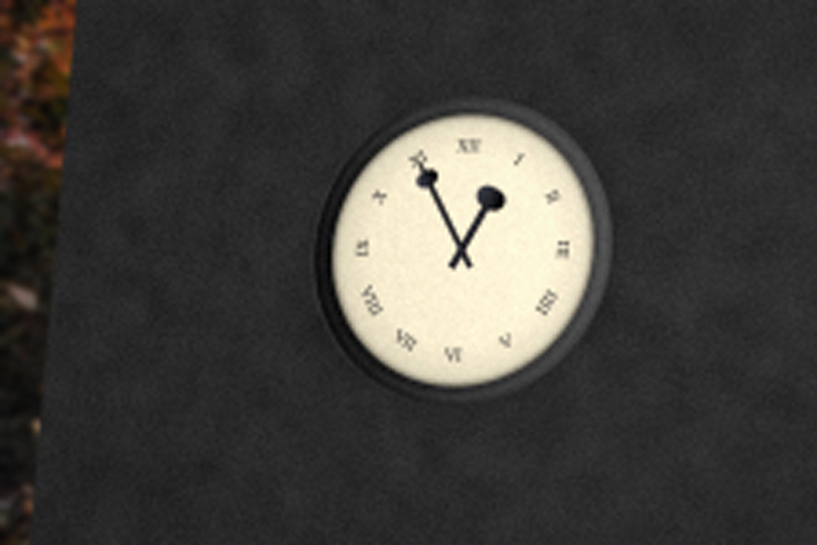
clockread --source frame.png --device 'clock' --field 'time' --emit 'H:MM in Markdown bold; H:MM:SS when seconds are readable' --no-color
**12:55**
